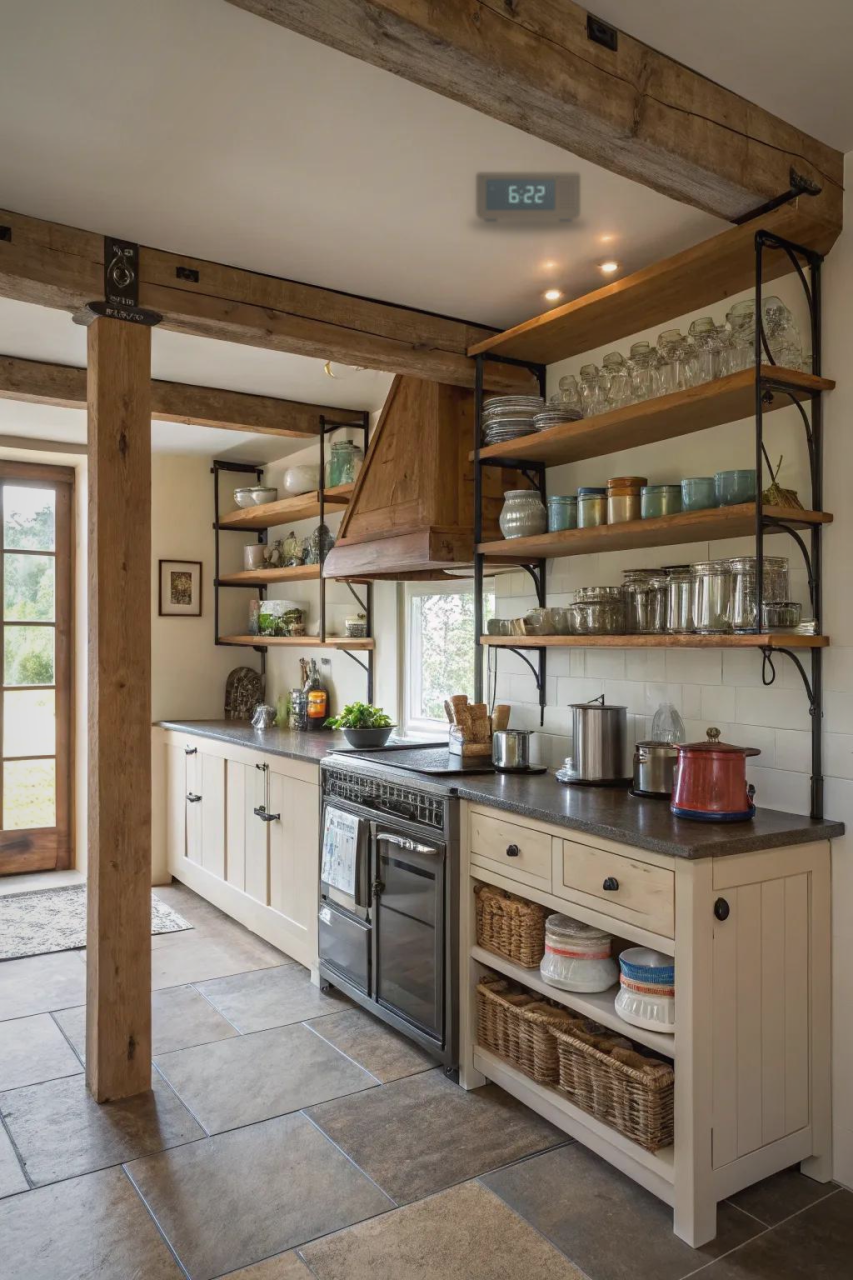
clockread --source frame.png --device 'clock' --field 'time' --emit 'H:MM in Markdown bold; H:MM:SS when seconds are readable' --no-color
**6:22**
